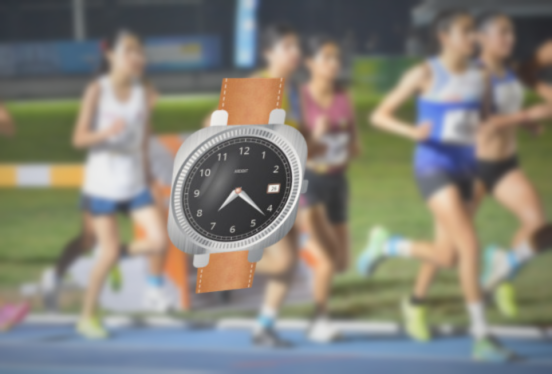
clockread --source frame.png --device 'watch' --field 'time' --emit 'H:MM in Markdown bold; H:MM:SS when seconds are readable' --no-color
**7:22**
